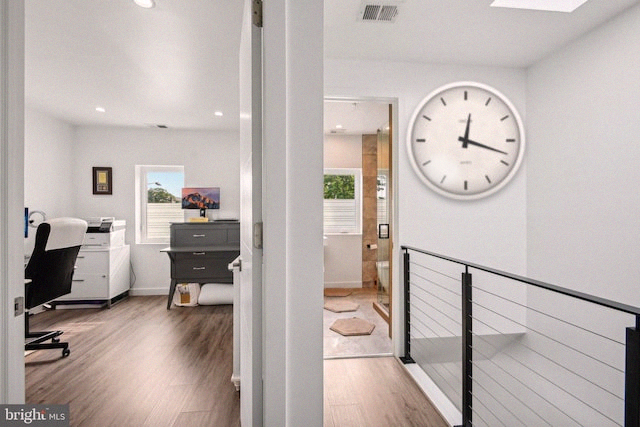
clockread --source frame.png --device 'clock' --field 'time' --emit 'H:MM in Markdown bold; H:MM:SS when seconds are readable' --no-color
**12:18**
